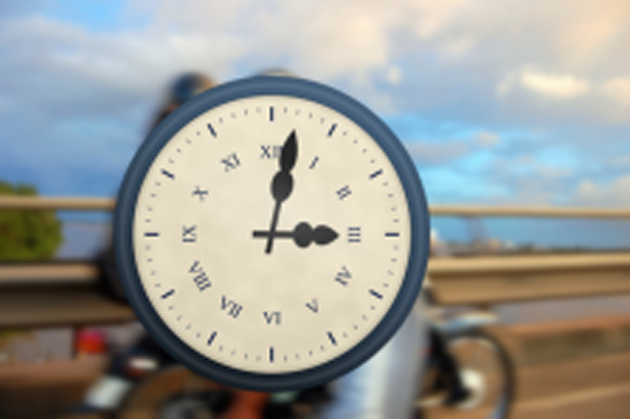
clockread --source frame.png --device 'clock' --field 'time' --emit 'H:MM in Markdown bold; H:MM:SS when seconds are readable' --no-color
**3:02**
